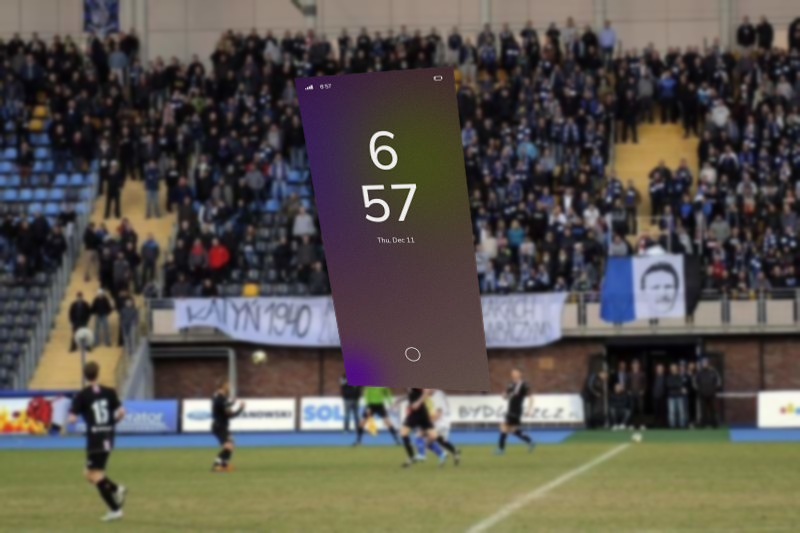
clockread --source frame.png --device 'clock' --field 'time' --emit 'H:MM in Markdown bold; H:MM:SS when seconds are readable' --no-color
**6:57**
